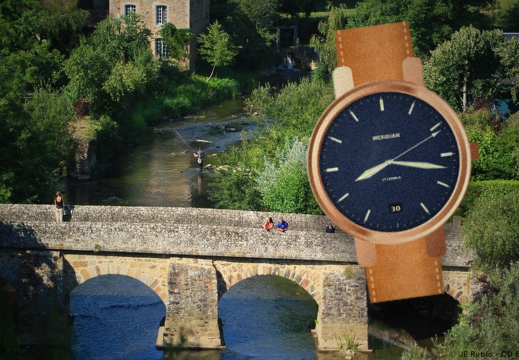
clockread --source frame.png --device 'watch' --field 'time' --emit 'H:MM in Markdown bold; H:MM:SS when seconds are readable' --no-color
**8:17:11**
